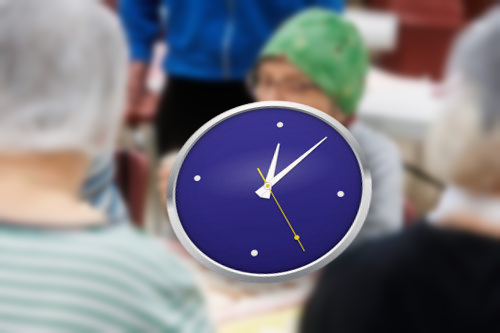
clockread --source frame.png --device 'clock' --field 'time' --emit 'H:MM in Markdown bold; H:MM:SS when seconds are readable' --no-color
**12:06:24**
